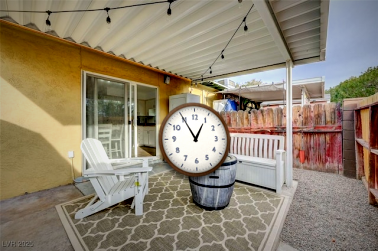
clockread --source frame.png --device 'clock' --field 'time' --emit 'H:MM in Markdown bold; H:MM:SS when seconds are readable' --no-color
**12:55**
